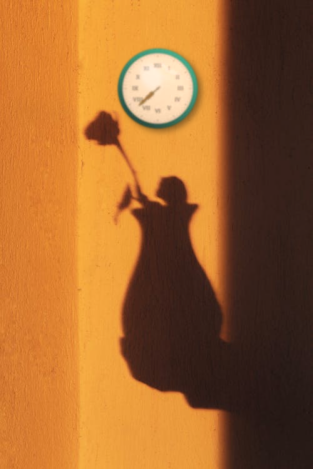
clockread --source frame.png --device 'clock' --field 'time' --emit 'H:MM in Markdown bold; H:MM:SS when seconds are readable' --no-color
**7:38**
